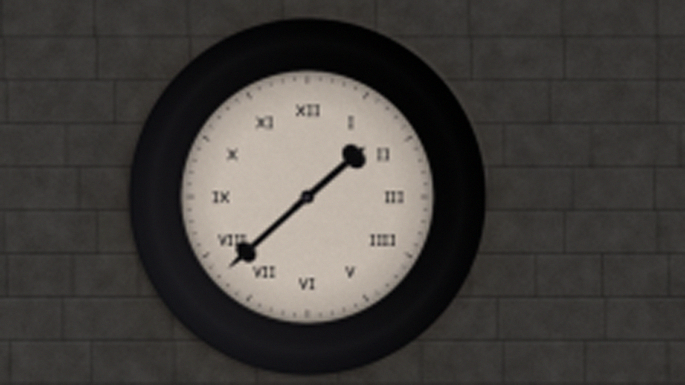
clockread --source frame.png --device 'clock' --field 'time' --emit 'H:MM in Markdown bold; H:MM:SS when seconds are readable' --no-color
**1:38**
